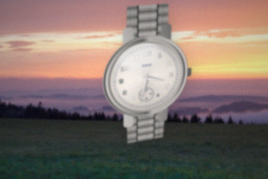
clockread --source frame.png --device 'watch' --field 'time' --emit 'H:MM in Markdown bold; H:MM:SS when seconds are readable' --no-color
**3:32**
